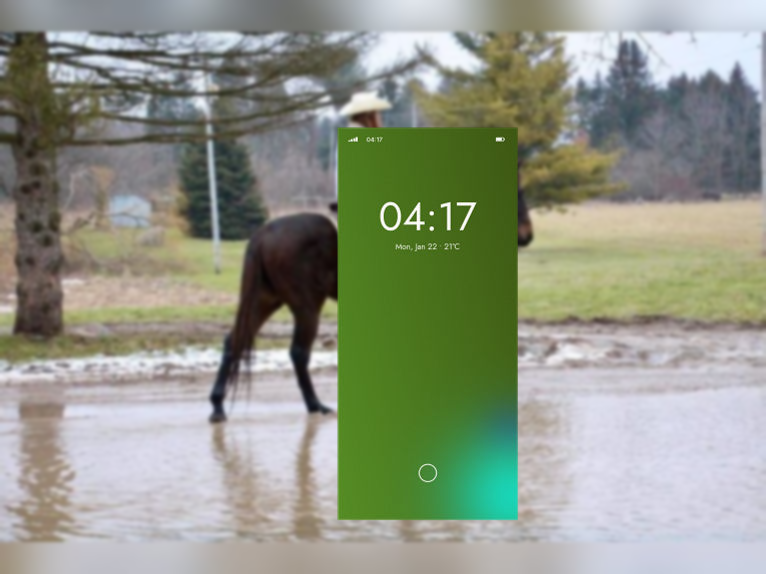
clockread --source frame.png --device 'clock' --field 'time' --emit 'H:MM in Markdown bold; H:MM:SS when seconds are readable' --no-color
**4:17**
